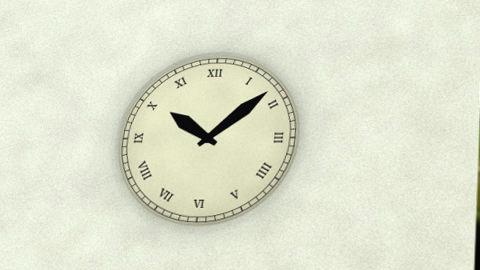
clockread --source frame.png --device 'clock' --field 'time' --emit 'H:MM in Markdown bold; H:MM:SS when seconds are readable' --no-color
**10:08**
